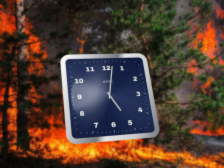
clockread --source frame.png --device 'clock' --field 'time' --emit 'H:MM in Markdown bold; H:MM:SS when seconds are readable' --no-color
**5:02**
